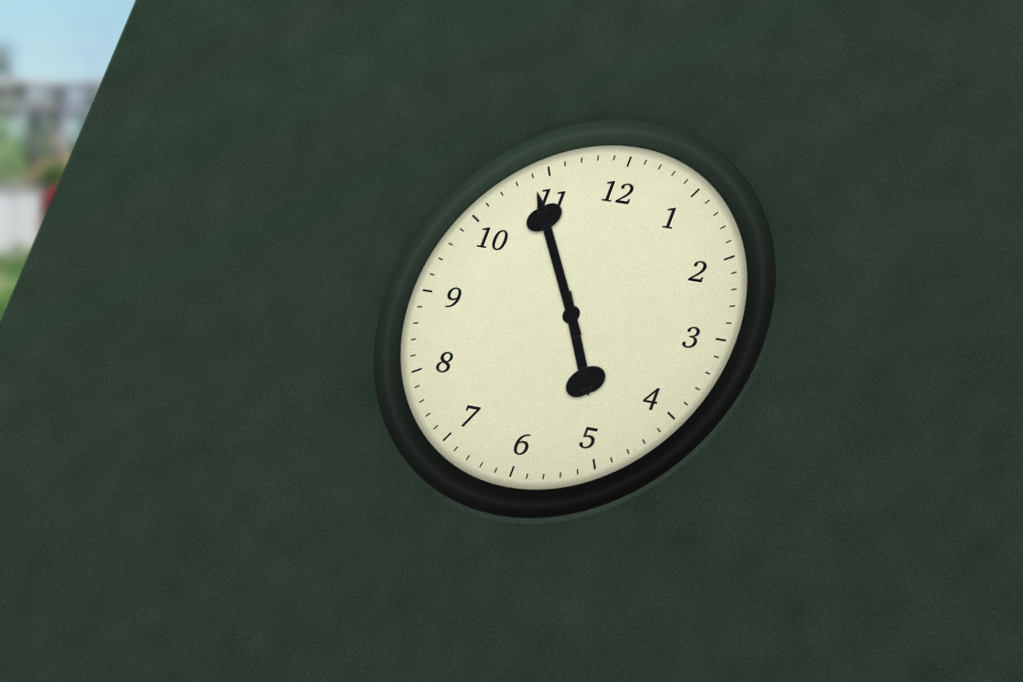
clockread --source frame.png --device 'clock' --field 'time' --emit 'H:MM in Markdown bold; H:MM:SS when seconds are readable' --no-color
**4:54**
